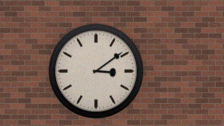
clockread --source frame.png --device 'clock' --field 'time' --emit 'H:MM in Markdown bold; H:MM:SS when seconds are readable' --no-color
**3:09**
